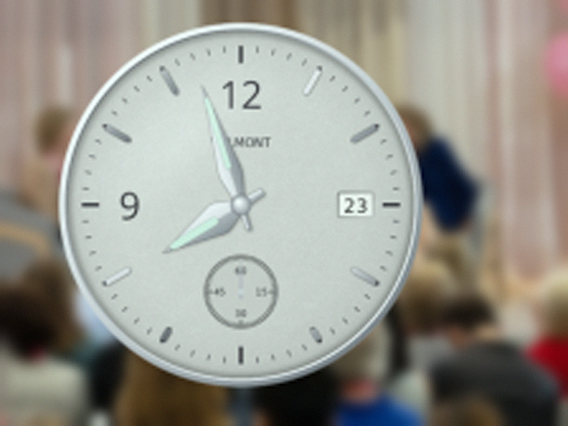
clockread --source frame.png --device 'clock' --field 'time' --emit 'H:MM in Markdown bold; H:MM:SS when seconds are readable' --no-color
**7:57**
